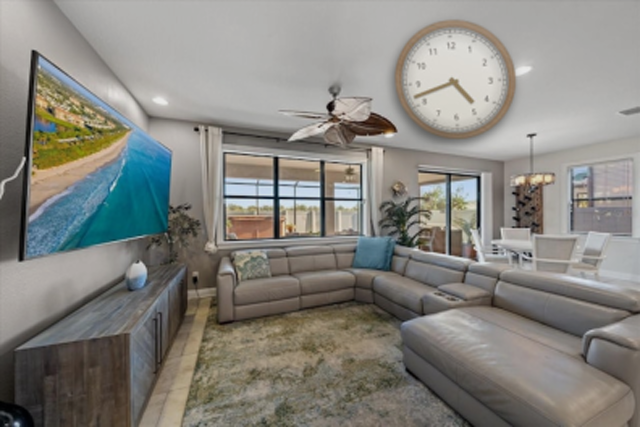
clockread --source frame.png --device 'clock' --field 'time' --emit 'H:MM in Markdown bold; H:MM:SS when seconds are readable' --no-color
**4:42**
